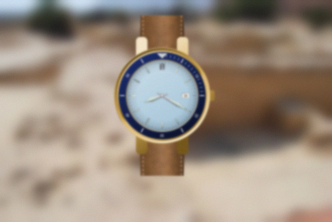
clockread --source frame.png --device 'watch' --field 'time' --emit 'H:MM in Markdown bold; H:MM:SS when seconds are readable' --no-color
**8:20**
